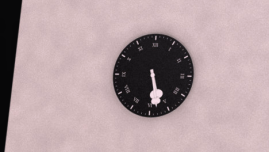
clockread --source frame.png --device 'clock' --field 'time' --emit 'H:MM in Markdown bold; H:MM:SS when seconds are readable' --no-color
**5:28**
